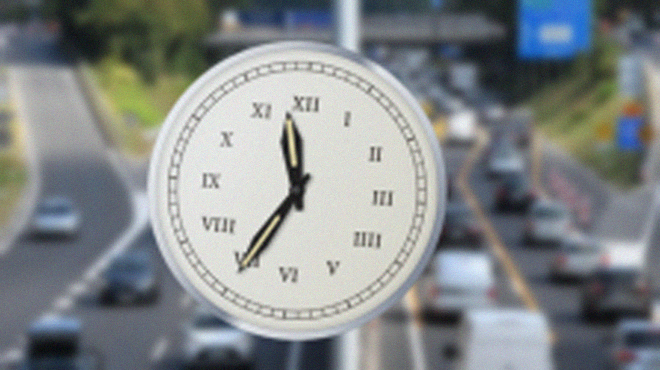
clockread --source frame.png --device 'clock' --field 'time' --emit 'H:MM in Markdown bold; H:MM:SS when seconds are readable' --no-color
**11:35**
